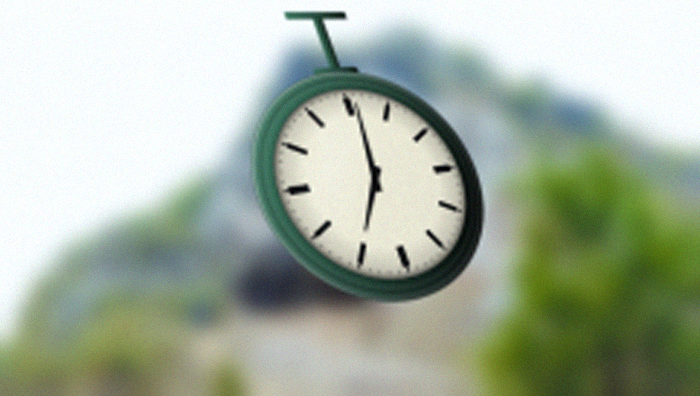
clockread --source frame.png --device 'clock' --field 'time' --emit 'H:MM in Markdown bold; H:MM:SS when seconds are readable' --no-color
**7:01**
